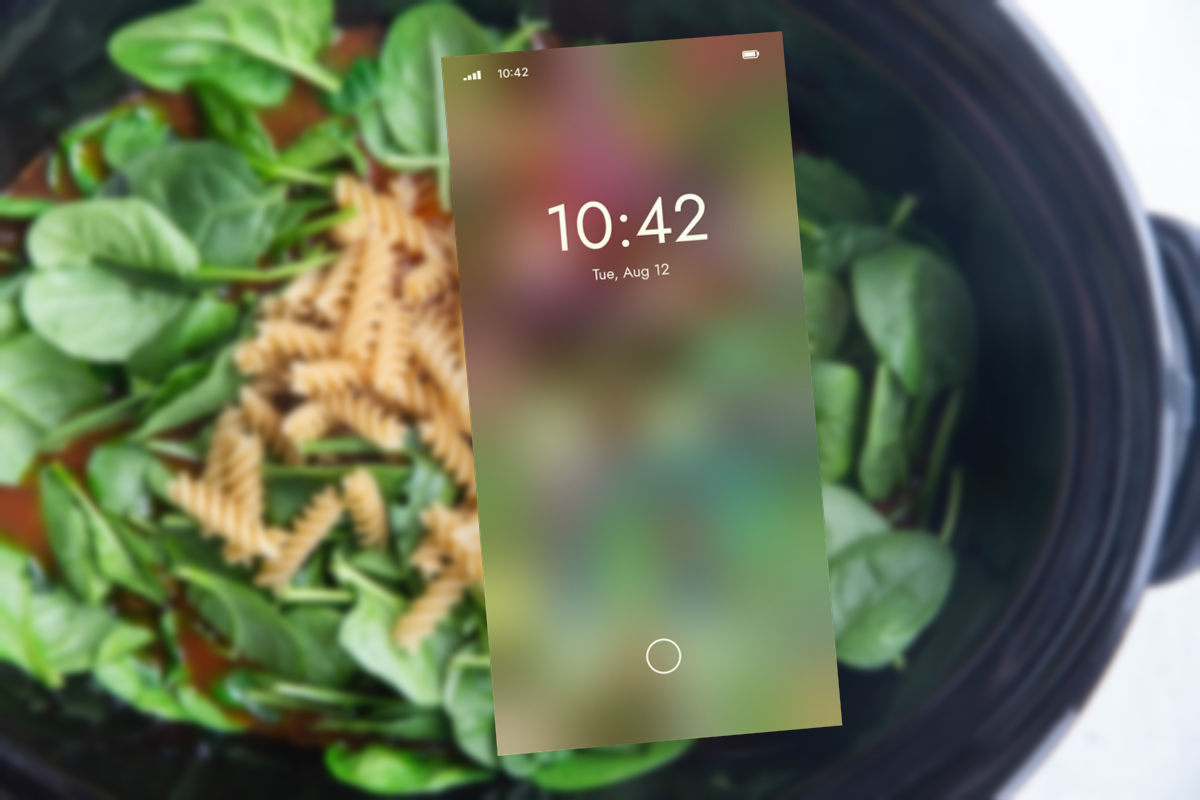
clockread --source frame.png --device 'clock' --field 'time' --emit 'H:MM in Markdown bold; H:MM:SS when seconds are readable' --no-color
**10:42**
